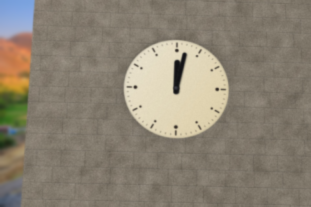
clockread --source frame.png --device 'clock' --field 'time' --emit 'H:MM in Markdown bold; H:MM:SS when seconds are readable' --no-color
**12:02**
